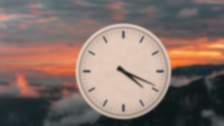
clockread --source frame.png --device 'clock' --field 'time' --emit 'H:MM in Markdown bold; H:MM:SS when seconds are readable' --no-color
**4:19**
